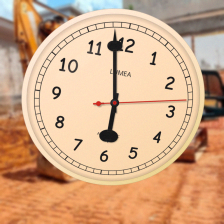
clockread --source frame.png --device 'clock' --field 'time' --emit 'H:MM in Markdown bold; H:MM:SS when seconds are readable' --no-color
**5:58:13**
